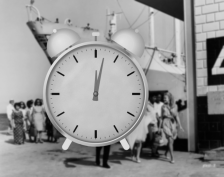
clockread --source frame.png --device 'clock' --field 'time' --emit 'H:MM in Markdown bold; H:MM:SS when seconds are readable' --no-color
**12:02**
